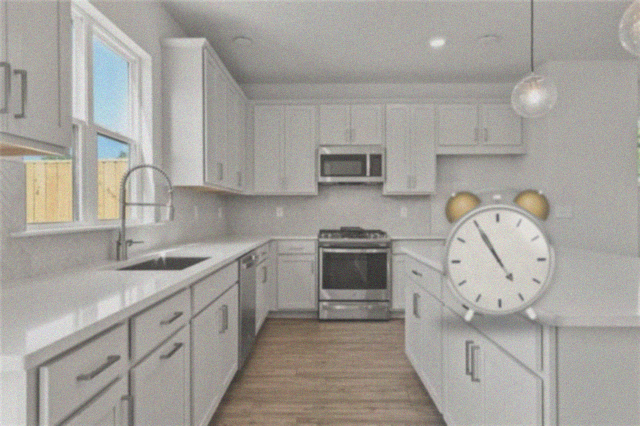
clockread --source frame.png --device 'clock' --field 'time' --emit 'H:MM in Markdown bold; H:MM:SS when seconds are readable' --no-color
**4:55**
